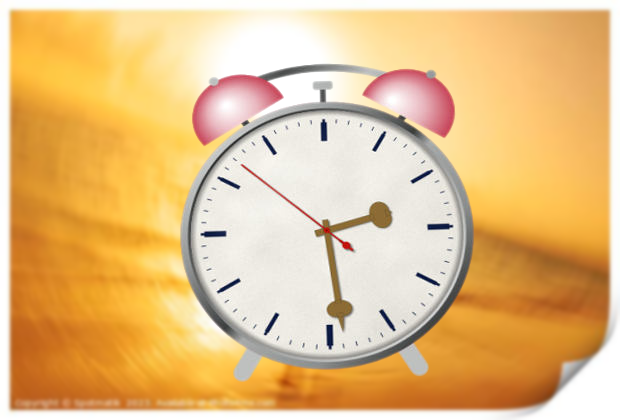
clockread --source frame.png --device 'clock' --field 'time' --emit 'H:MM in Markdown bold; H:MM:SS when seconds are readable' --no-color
**2:28:52**
